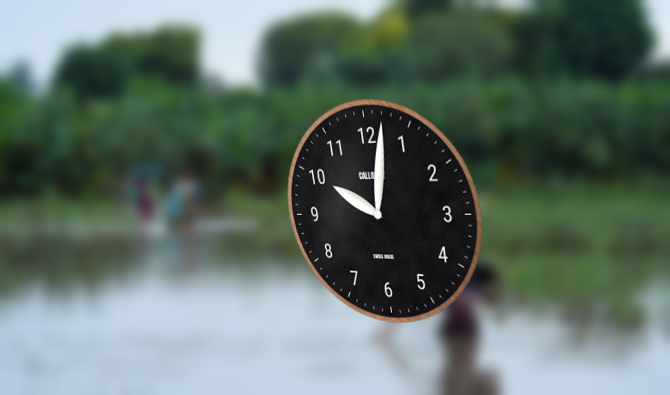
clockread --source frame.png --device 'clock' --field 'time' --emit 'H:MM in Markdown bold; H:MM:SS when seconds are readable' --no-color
**10:02**
